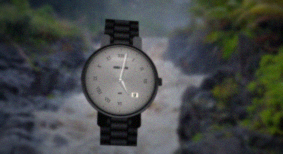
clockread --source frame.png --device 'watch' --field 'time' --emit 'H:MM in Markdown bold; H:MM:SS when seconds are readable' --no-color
**5:02**
